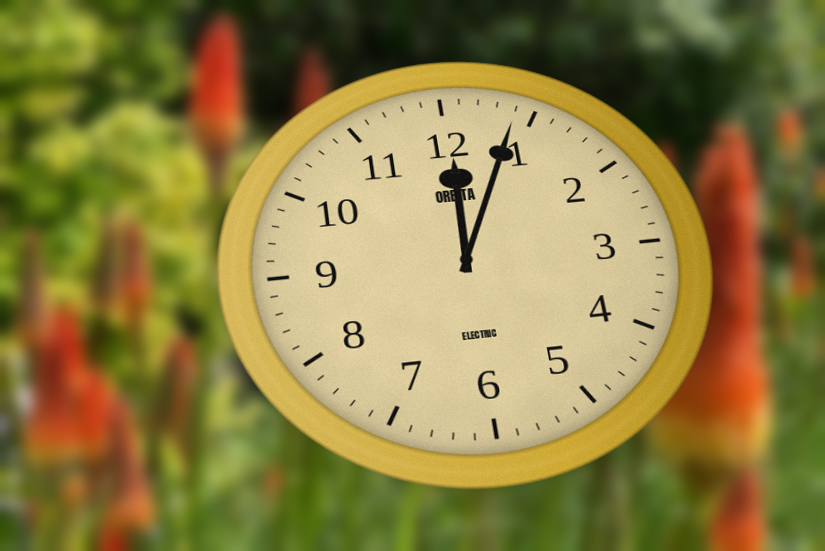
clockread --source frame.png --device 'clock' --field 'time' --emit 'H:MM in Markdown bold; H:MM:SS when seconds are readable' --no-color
**12:04**
